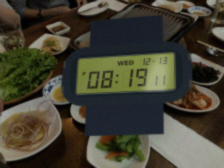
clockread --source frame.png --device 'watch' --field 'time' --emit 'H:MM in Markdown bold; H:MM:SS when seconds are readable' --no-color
**8:19:11**
